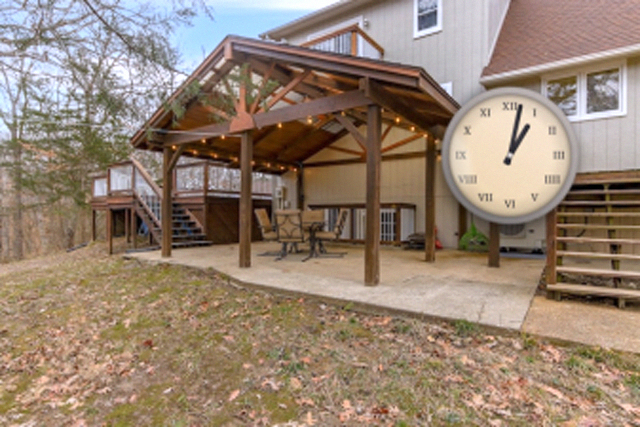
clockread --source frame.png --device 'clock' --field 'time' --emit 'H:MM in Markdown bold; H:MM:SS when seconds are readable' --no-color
**1:02**
